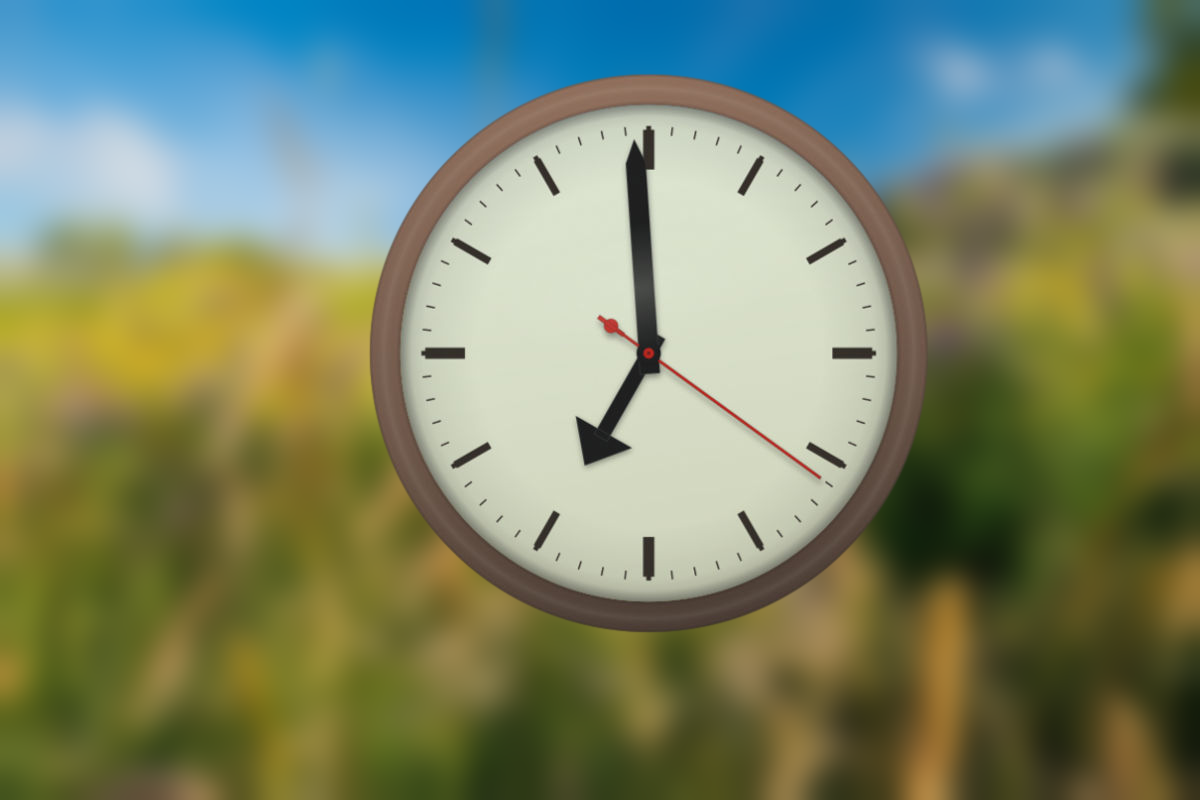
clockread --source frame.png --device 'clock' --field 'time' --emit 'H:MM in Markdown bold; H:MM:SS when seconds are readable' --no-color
**6:59:21**
